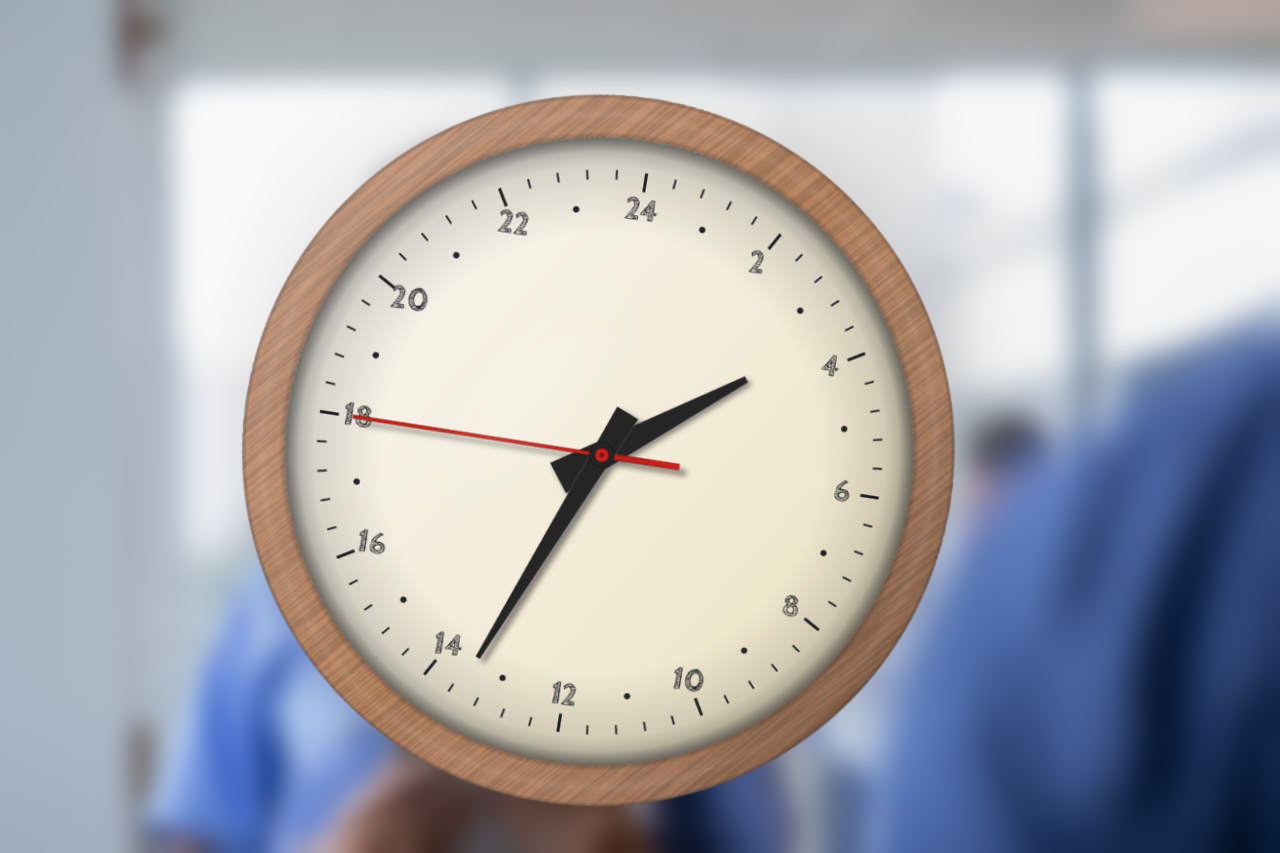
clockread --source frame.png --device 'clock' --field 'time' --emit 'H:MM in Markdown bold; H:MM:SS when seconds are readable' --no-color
**3:33:45**
